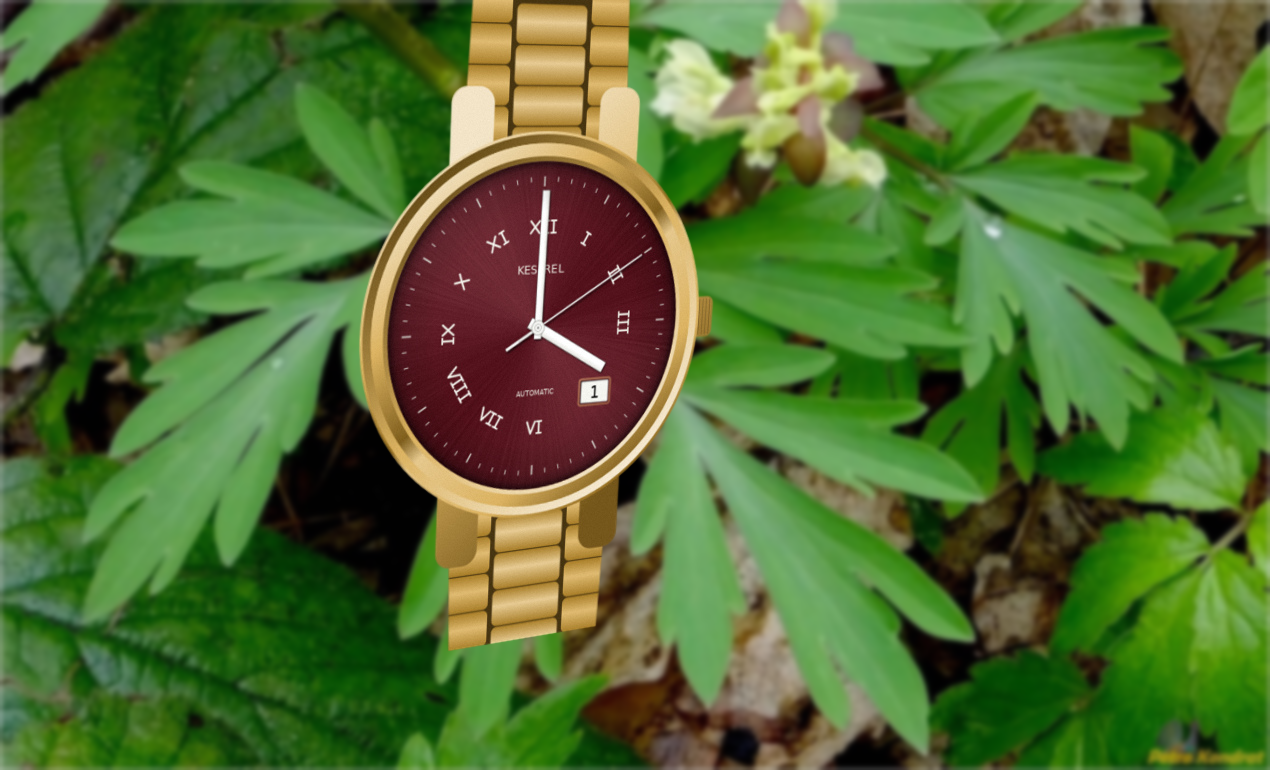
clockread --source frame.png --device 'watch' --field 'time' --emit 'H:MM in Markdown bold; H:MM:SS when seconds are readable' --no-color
**4:00:10**
